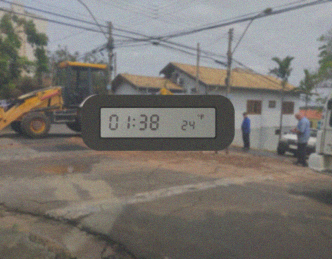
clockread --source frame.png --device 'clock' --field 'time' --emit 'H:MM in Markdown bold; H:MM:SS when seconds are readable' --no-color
**1:38**
